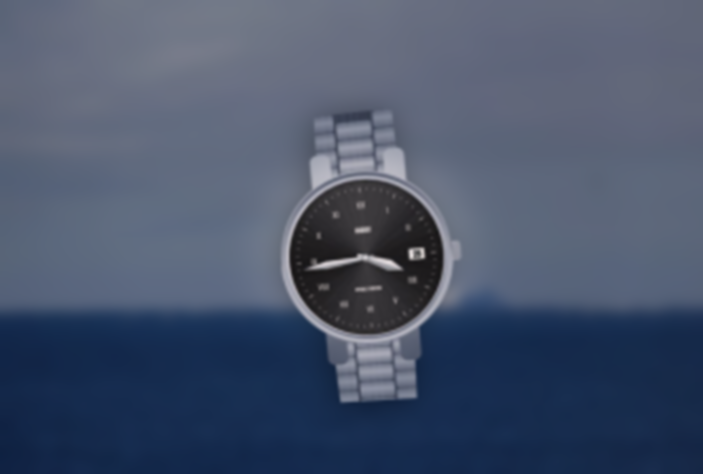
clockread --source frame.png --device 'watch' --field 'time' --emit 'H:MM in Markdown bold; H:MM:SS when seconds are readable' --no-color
**3:44**
